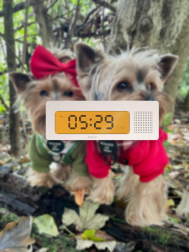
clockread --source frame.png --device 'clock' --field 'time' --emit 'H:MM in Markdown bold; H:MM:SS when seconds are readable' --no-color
**5:29**
